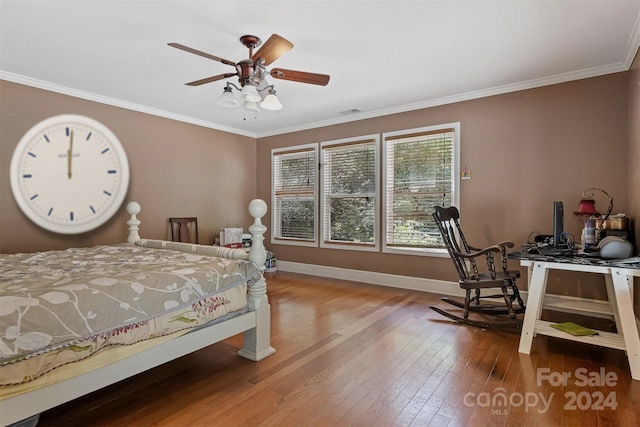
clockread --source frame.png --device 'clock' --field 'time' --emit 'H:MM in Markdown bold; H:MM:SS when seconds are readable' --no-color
**12:01**
